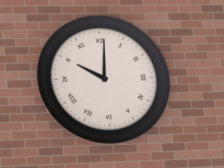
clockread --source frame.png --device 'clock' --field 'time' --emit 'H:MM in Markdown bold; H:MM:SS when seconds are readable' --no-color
**10:01**
